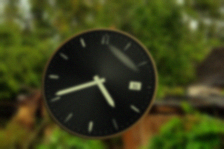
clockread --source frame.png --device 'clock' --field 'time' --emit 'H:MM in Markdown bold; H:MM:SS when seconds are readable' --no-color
**4:41**
